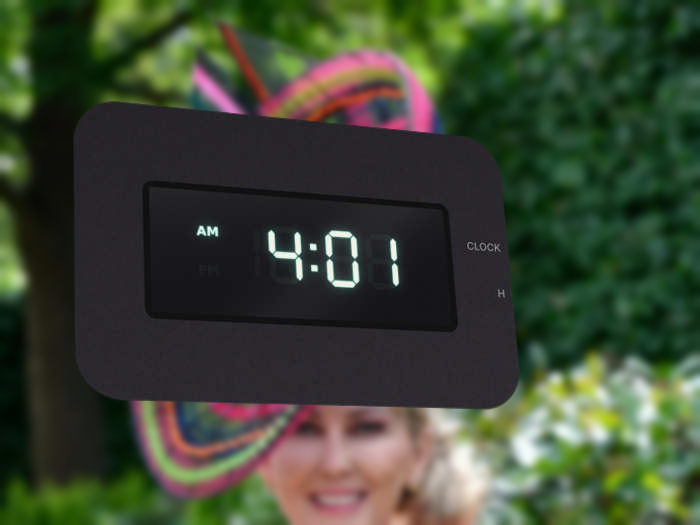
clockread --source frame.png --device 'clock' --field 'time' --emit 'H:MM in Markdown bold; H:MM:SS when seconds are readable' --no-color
**4:01**
